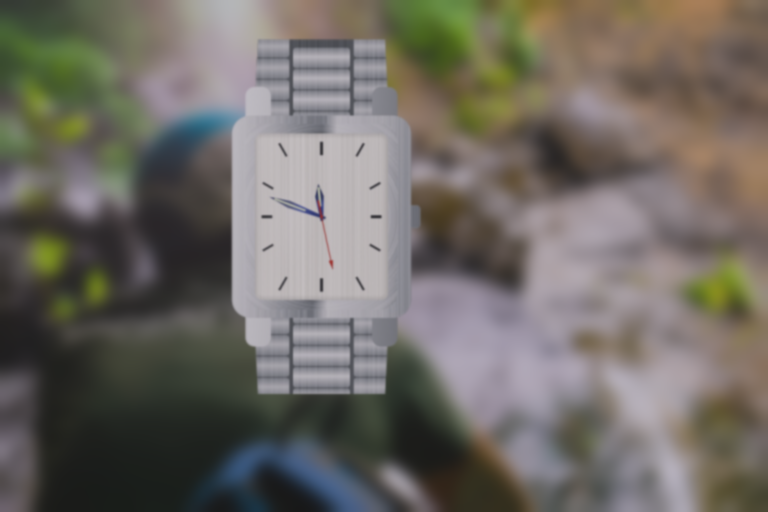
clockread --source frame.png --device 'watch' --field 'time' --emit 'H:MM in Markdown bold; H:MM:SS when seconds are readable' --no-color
**11:48:28**
